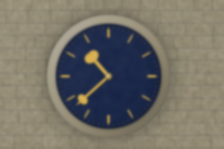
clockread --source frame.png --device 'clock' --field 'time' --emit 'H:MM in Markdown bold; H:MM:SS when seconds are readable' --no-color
**10:38**
